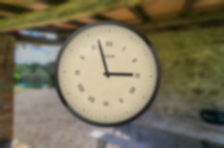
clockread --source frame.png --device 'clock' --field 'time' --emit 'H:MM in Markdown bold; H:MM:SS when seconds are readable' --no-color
**2:57**
